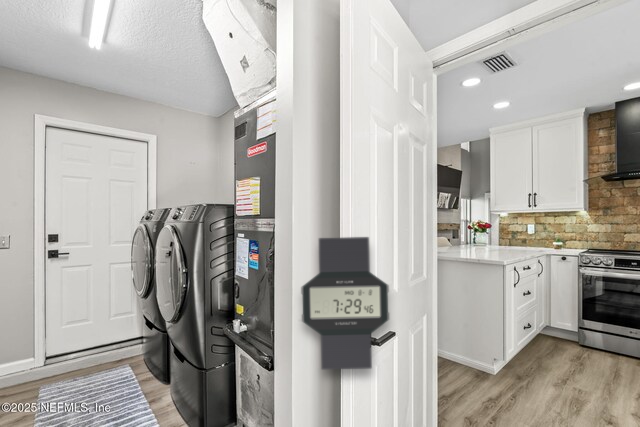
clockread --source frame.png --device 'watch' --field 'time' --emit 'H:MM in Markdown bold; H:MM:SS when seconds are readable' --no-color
**7:29**
